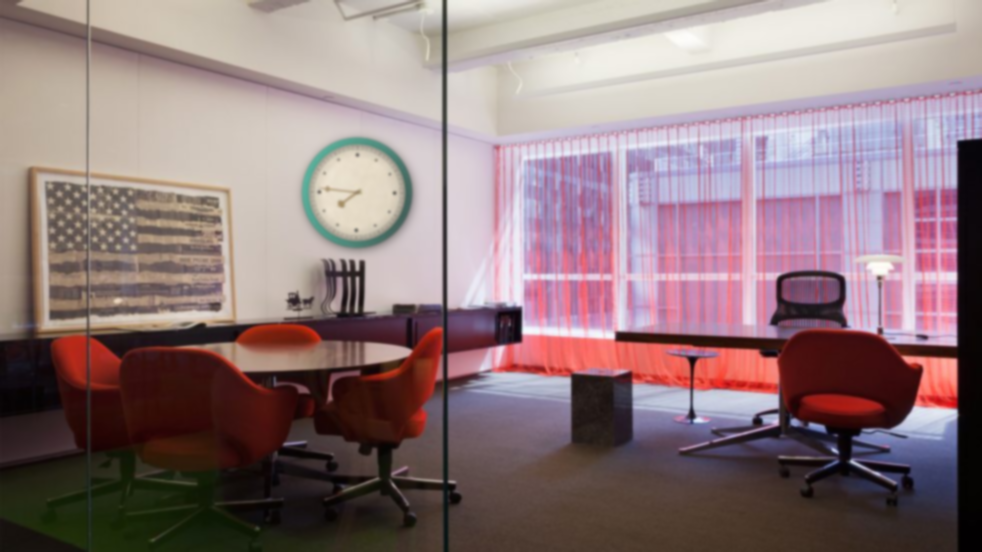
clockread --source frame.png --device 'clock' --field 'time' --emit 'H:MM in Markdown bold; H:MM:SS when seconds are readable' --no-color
**7:46**
